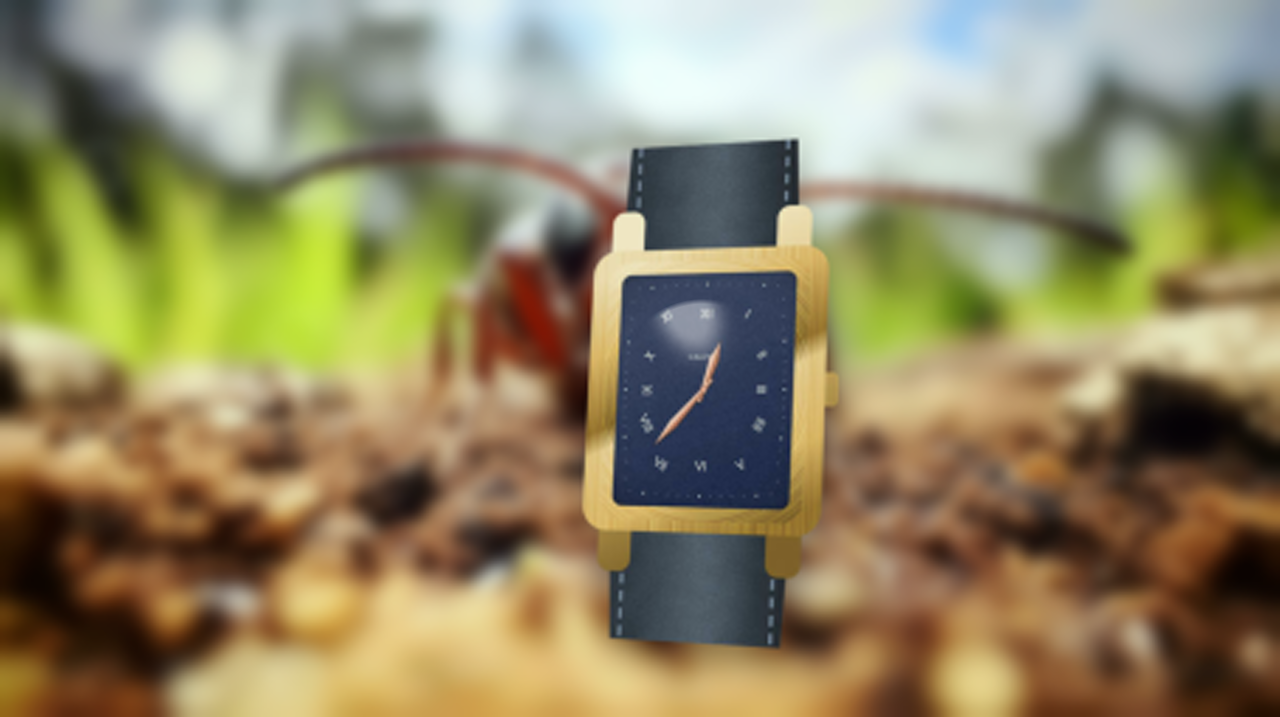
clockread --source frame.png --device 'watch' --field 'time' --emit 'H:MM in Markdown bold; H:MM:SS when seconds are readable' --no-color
**12:37**
